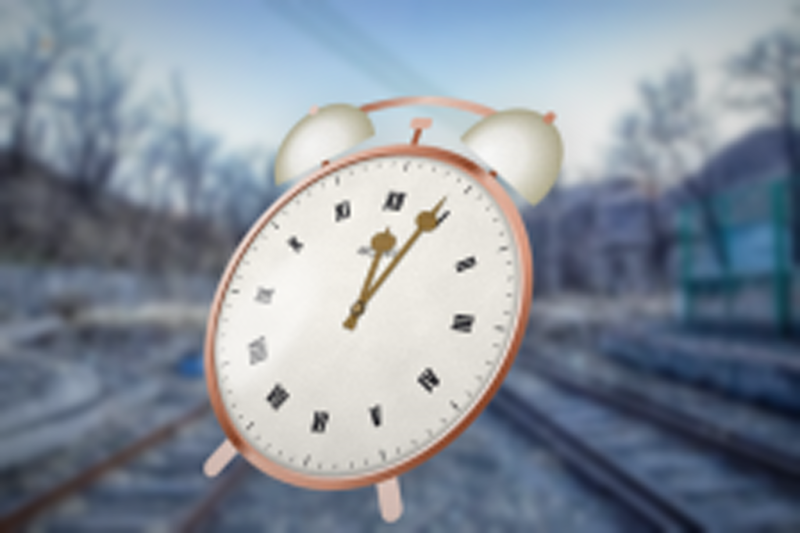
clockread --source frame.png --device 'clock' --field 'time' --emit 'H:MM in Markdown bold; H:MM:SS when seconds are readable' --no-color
**12:04**
